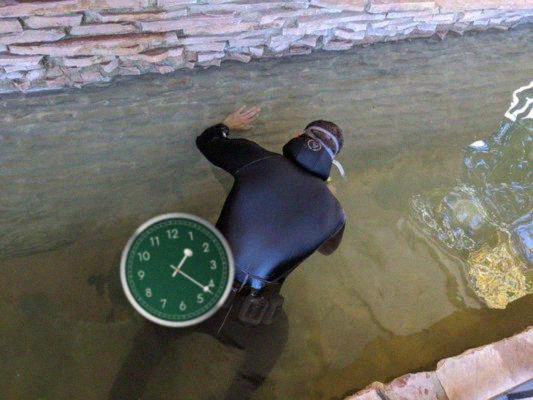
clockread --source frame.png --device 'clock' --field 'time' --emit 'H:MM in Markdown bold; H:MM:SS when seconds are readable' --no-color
**1:22**
